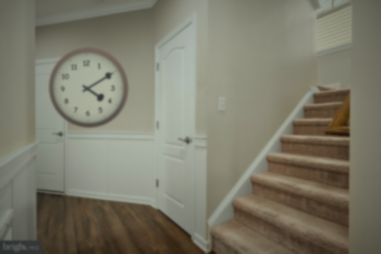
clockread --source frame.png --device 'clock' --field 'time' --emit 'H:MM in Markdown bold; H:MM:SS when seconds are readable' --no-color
**4:10**
